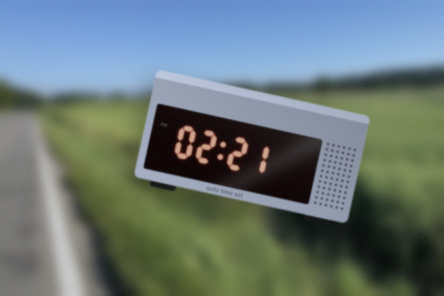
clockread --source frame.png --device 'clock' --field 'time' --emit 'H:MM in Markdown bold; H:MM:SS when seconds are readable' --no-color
**2:21**
